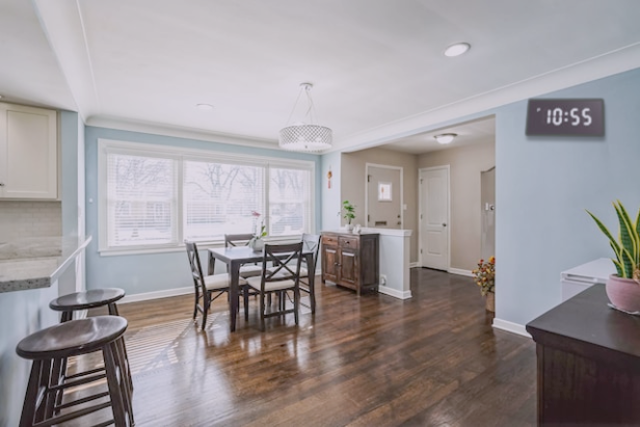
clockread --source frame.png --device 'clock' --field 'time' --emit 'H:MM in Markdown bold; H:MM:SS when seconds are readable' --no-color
**10:55**
